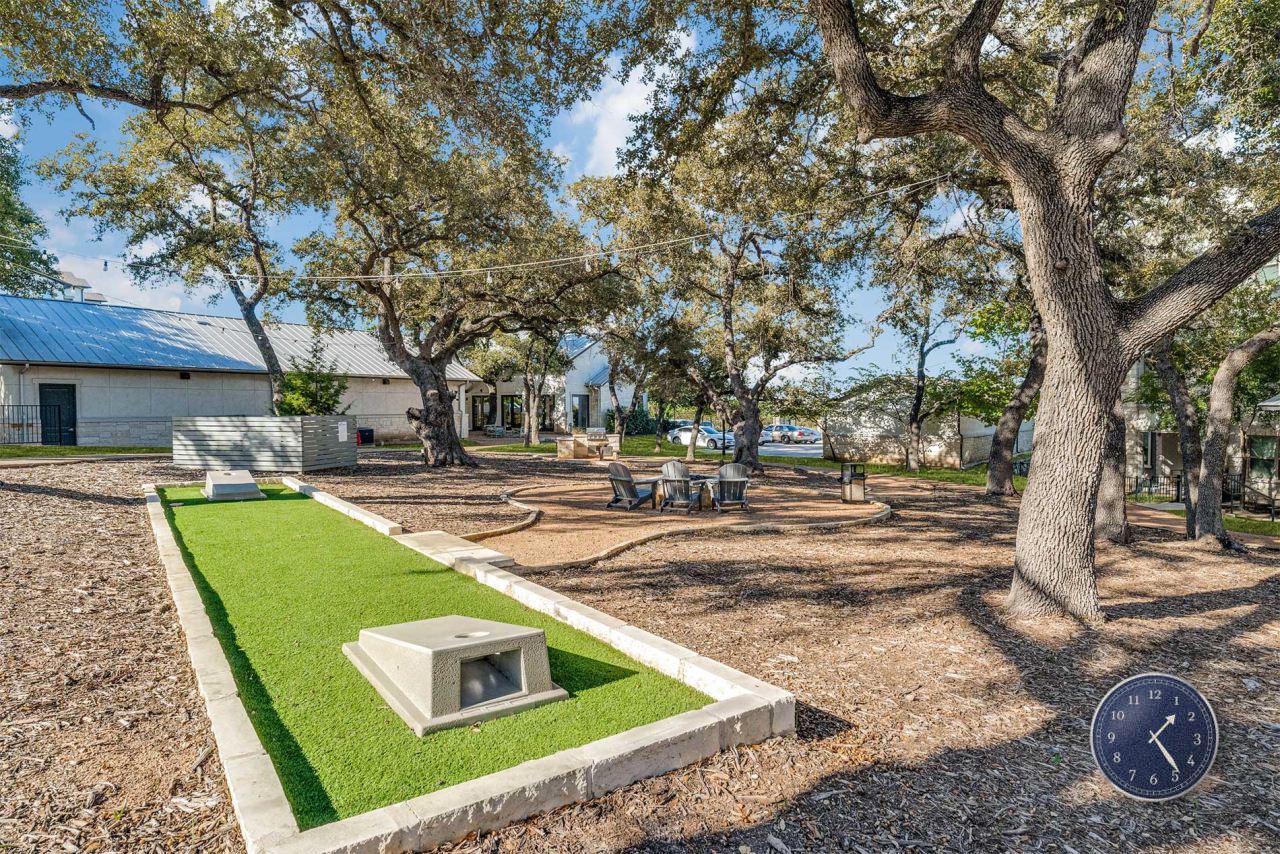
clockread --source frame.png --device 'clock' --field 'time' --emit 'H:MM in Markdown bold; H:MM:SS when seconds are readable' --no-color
**1:24**
